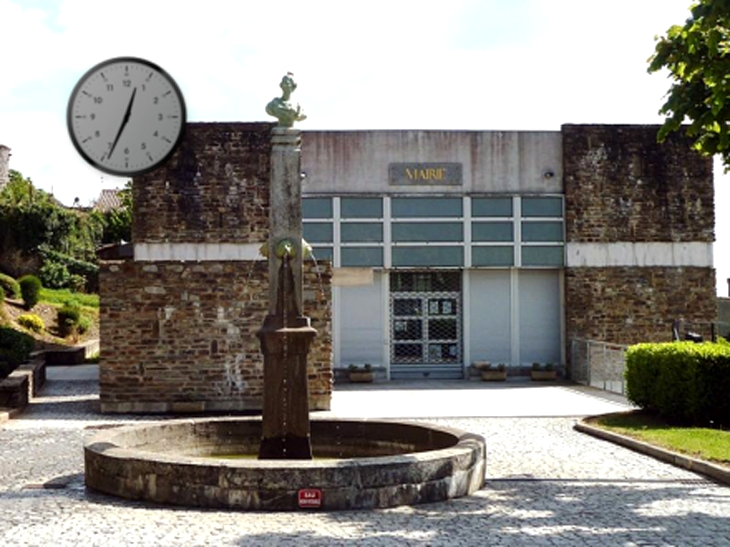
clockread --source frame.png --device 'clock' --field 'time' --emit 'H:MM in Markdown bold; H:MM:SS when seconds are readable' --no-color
**12:34**
